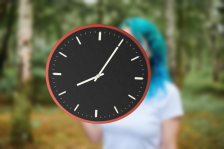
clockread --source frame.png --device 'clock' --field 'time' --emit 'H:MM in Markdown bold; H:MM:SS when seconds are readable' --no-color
**8:05**
